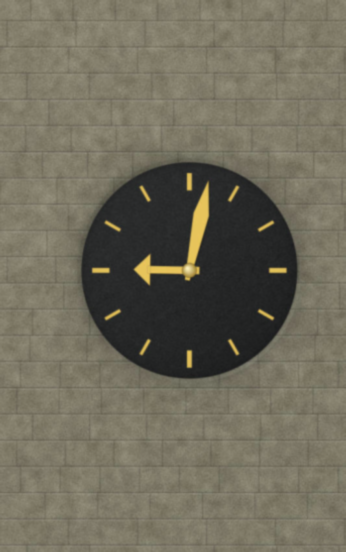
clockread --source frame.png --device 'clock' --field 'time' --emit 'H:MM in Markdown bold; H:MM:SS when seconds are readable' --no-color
**9:02**
